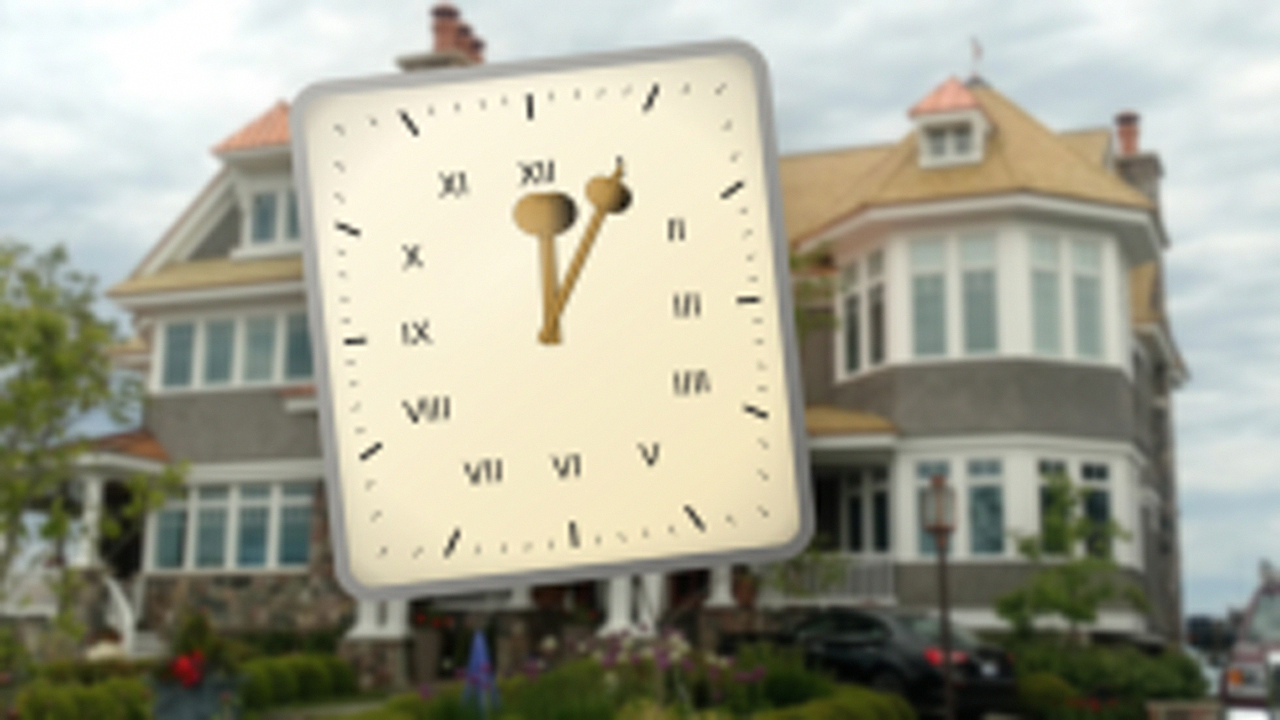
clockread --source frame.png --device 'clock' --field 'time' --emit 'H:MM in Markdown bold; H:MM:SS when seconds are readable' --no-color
**12:05**
